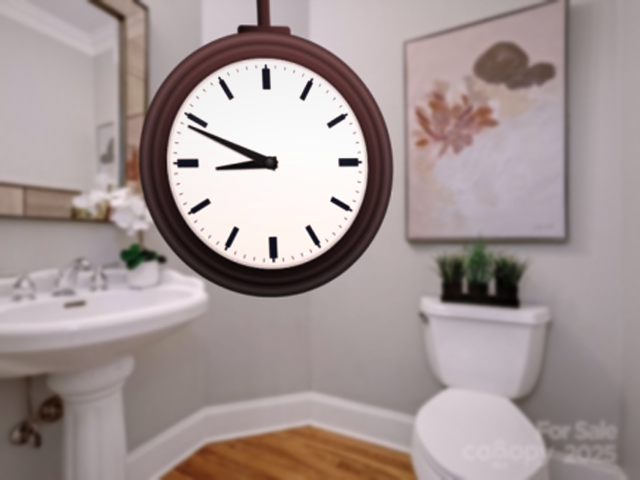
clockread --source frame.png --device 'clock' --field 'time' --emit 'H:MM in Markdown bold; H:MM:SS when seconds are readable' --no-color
**8:49**
